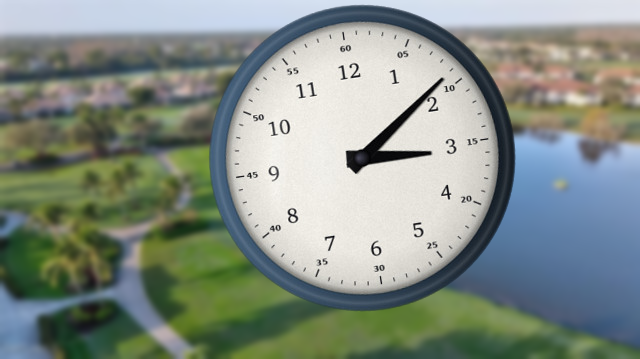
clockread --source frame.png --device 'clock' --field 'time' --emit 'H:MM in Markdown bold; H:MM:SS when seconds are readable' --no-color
**3:09**
